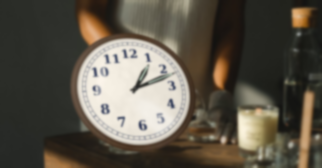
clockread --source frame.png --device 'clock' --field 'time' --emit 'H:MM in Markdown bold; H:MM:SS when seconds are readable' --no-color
**1:12**
